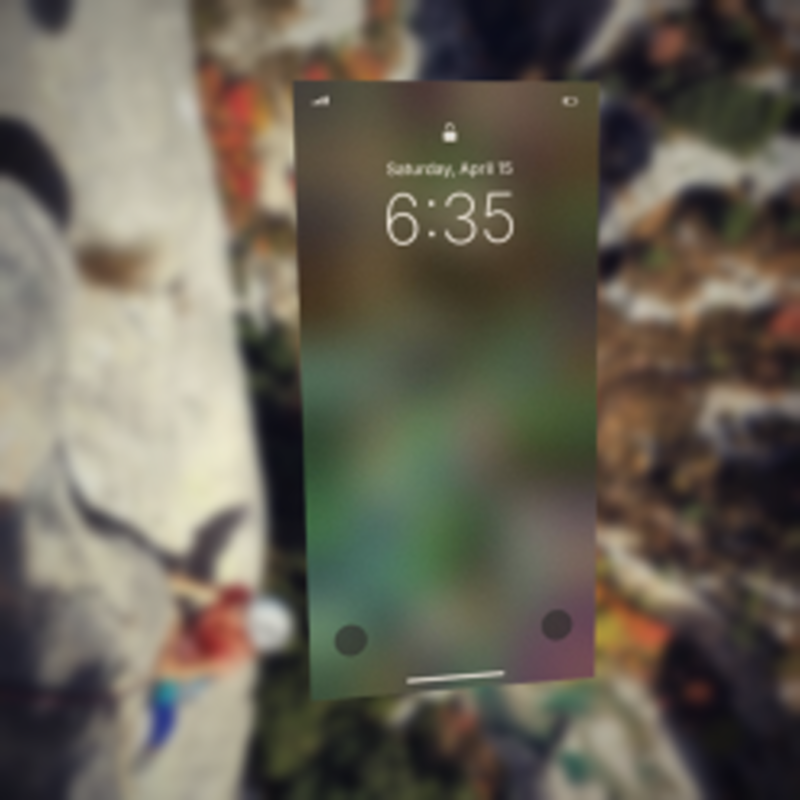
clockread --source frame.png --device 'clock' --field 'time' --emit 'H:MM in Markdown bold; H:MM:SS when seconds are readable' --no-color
**6:35**
